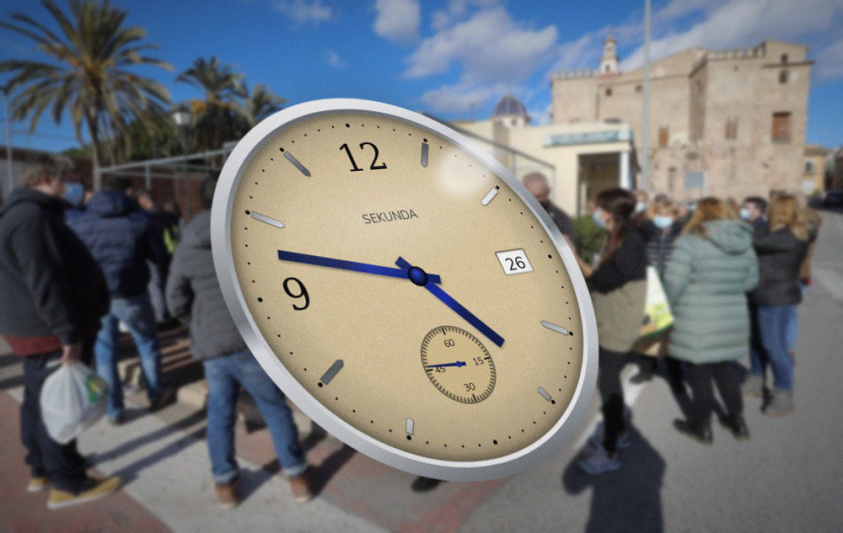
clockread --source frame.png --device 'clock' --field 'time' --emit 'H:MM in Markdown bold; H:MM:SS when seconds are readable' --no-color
**4:47:46**
